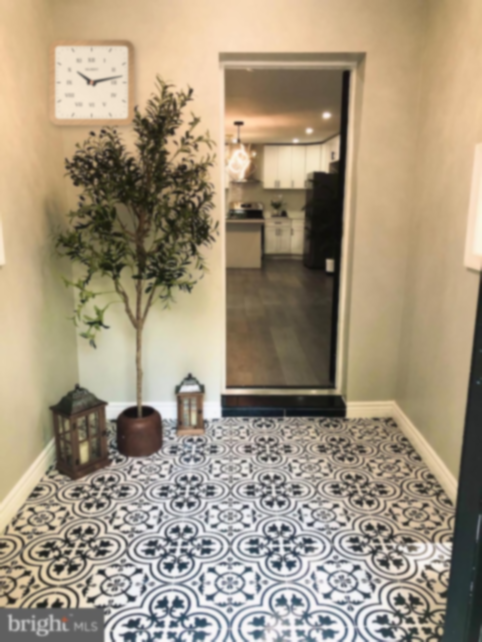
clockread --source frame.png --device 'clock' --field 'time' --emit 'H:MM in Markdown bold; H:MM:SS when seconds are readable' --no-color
**10:13**
